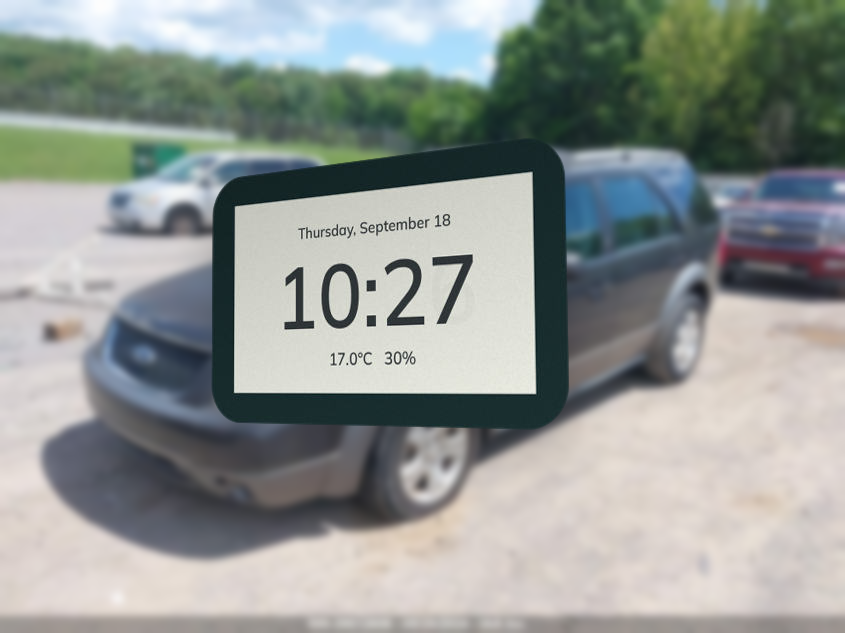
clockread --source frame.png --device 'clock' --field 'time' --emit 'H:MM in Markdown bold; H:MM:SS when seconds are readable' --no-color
**10:27**
